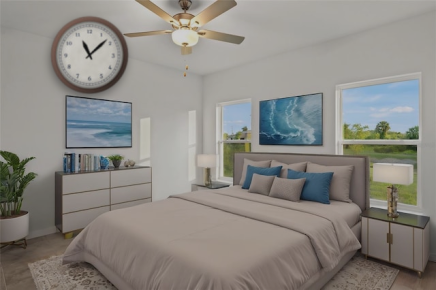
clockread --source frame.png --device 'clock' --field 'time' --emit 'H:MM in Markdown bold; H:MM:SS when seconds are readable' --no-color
**11:08**
